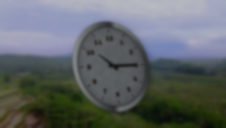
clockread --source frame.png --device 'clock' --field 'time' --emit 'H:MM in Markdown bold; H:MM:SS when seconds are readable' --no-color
**10:15**
